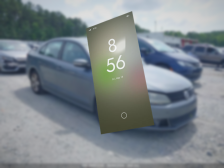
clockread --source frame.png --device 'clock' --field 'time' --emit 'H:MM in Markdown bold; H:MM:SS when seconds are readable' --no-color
**8:56**
